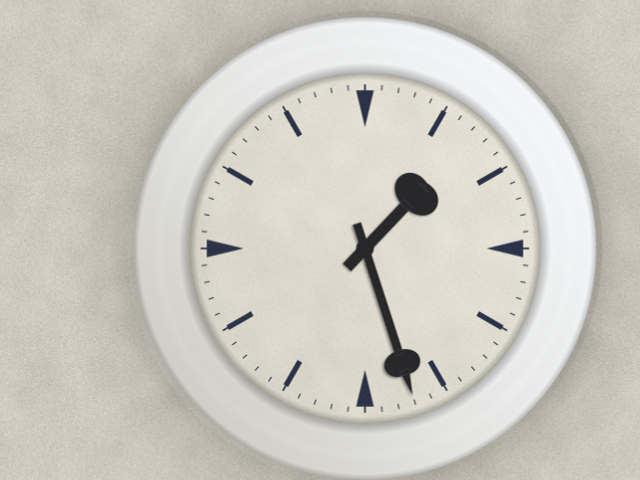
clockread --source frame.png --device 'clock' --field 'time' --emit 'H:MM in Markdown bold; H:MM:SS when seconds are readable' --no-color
**1:27**
